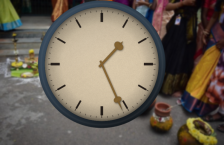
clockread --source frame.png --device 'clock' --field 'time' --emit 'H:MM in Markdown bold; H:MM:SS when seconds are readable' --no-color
**1:26**
